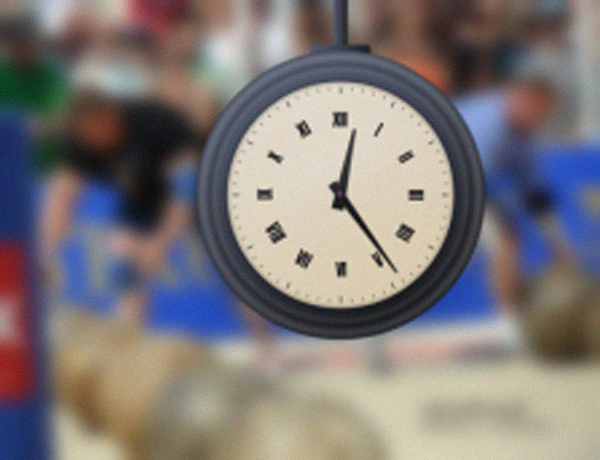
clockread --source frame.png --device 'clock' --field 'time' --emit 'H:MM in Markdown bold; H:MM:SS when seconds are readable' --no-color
**12:24**
